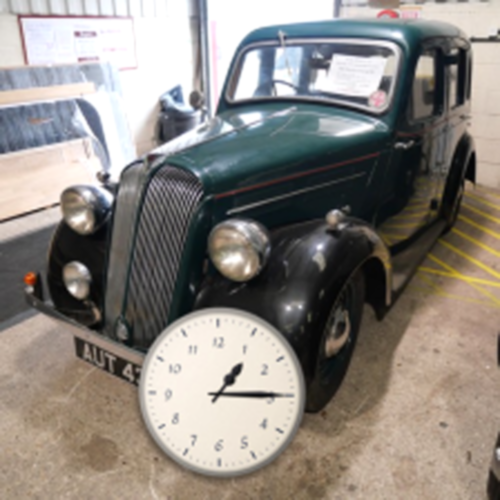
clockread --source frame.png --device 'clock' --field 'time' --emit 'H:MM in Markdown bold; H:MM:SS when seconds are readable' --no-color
**1:15**
